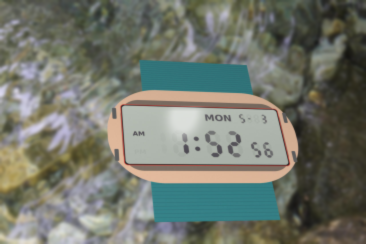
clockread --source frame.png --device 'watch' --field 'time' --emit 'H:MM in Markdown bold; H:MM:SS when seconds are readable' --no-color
**1:52:56**
